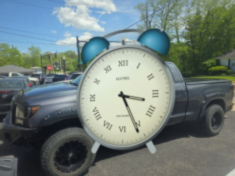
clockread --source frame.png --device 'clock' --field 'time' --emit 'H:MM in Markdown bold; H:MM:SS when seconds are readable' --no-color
**3:26**
